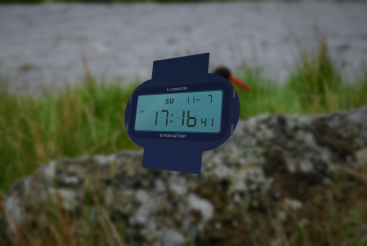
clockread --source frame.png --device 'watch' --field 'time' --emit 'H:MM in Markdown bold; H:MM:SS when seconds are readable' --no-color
**17:16:41**
